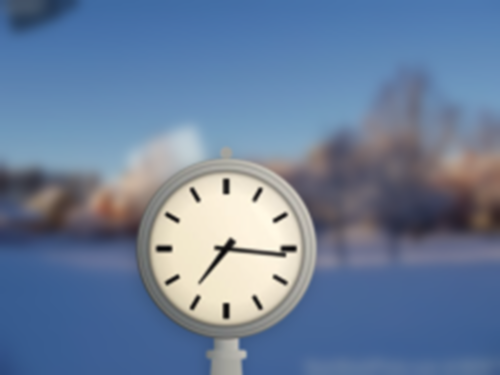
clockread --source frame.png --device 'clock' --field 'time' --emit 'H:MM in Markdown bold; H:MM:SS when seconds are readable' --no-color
**7:16**
